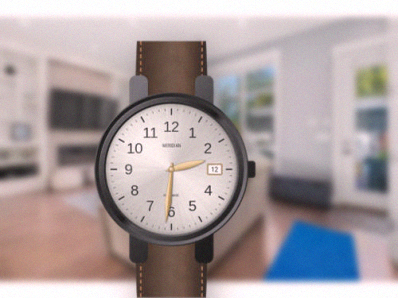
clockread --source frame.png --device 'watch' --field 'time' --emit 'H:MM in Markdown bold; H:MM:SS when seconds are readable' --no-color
**2:31**
